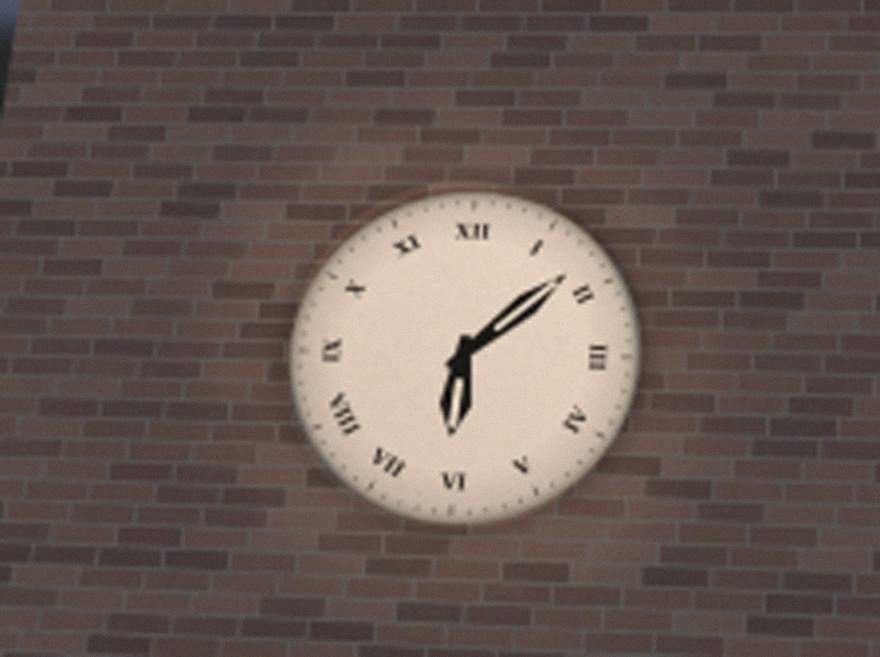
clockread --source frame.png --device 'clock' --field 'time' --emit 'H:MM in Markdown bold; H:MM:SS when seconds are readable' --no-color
**6:08**
